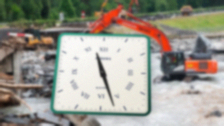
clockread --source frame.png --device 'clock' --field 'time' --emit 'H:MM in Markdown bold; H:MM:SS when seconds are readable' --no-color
**11:27**
